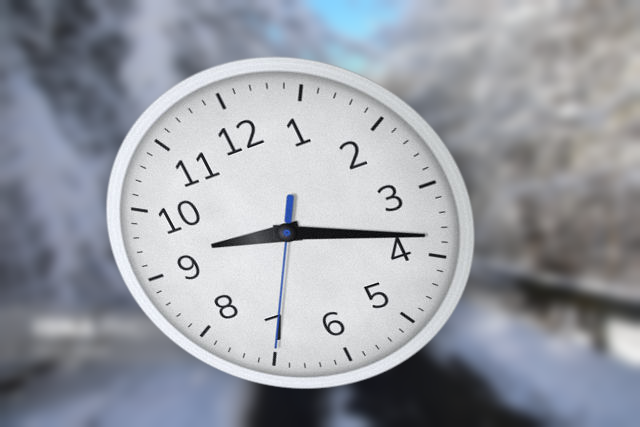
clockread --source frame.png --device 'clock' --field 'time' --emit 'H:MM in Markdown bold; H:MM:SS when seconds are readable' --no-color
**9:18:35**
